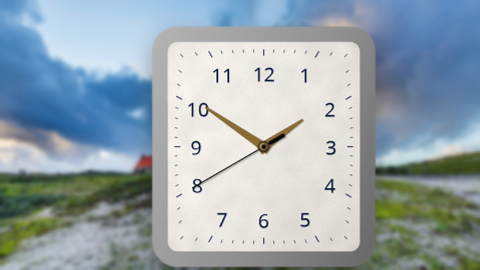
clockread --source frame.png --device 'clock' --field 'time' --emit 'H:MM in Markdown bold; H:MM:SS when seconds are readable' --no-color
**1:50:40**
